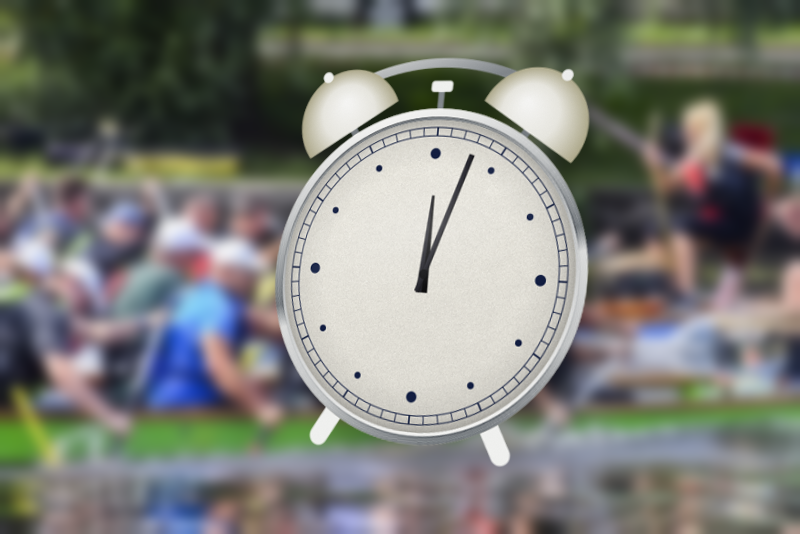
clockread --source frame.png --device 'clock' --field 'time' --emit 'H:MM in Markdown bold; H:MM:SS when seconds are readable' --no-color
**12:03**
